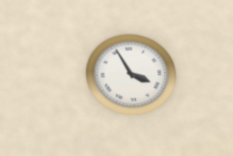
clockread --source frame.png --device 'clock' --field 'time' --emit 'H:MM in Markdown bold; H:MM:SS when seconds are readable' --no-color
**3:56**
